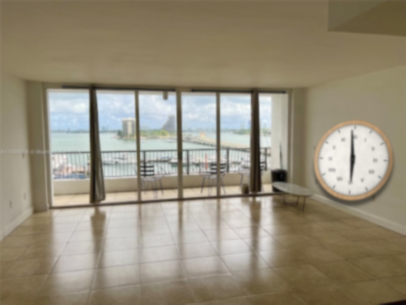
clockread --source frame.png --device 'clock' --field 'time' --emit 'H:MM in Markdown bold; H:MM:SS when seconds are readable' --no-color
**5:59**
